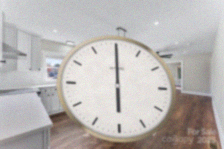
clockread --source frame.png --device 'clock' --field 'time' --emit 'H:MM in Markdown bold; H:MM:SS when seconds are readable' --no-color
**6:00**
